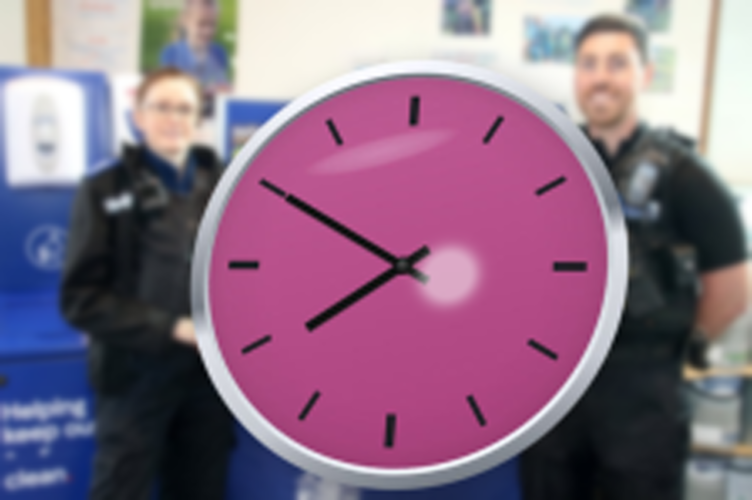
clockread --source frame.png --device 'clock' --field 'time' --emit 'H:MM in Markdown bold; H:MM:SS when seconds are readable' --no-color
**7:50**
